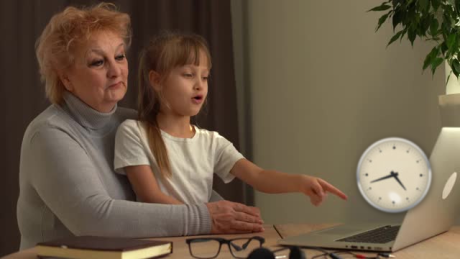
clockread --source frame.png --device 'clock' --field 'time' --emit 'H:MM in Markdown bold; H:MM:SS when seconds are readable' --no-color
**4:42**
